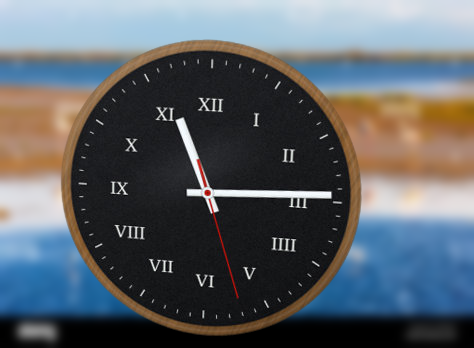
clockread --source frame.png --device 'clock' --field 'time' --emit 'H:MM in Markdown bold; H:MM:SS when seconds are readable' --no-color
**11:14:27**
